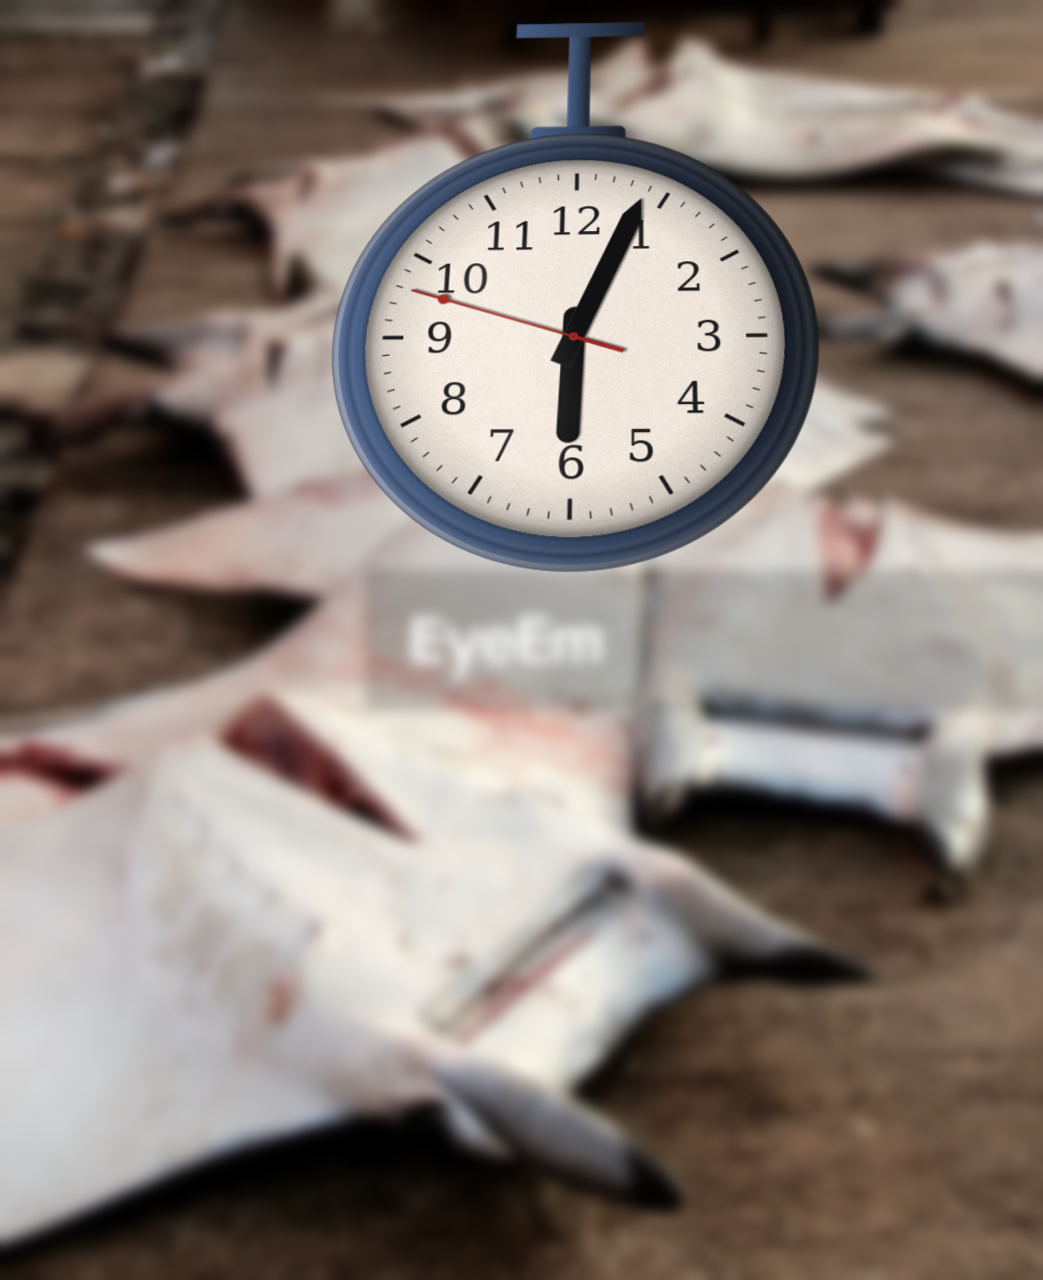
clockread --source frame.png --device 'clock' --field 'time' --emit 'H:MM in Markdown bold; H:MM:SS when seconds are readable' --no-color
**6:03:48**
